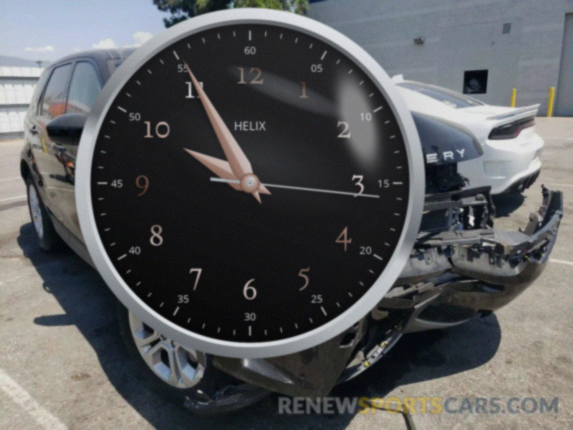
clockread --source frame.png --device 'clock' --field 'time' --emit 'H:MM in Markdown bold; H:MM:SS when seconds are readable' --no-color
**9:55:16**
